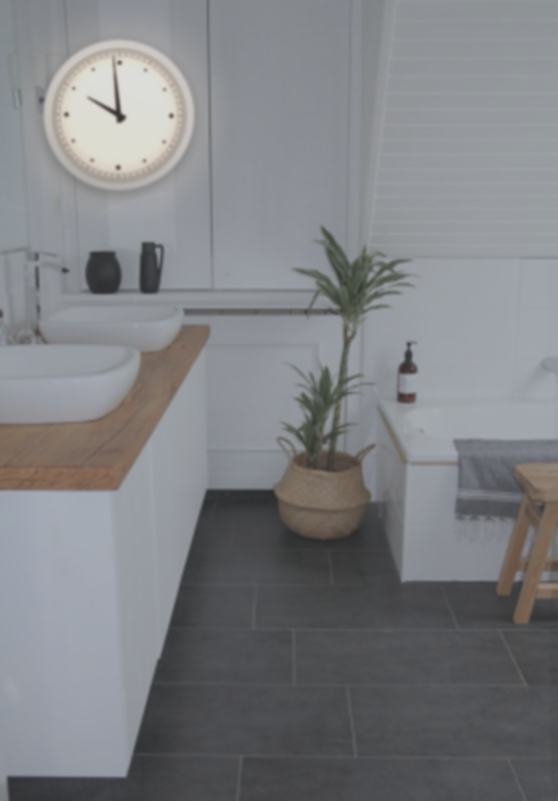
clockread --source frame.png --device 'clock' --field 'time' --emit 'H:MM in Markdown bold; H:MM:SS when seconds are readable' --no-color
**9:59**
